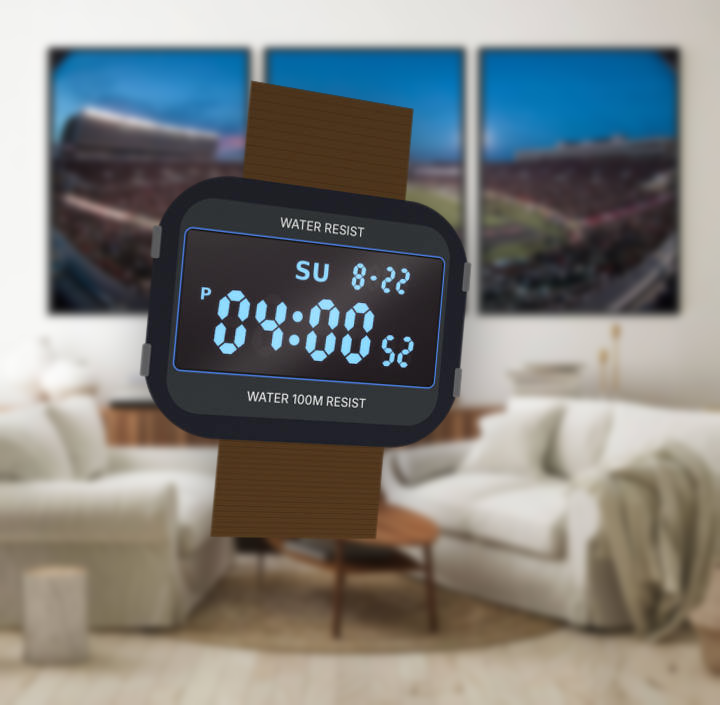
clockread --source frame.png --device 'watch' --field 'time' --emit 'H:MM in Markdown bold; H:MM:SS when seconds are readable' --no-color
**4:00:52**
